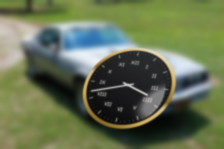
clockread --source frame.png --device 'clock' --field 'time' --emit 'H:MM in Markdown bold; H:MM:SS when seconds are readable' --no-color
**3:42**
